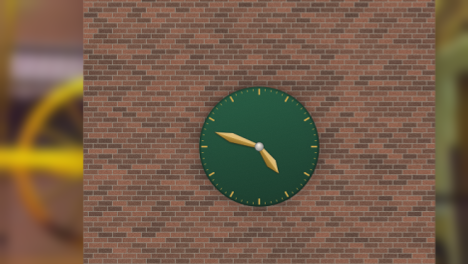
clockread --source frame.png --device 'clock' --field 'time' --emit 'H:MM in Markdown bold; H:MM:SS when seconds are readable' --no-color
**4:48**
